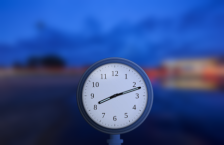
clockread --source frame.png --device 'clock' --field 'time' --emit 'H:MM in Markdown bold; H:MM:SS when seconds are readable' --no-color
**8:12**
